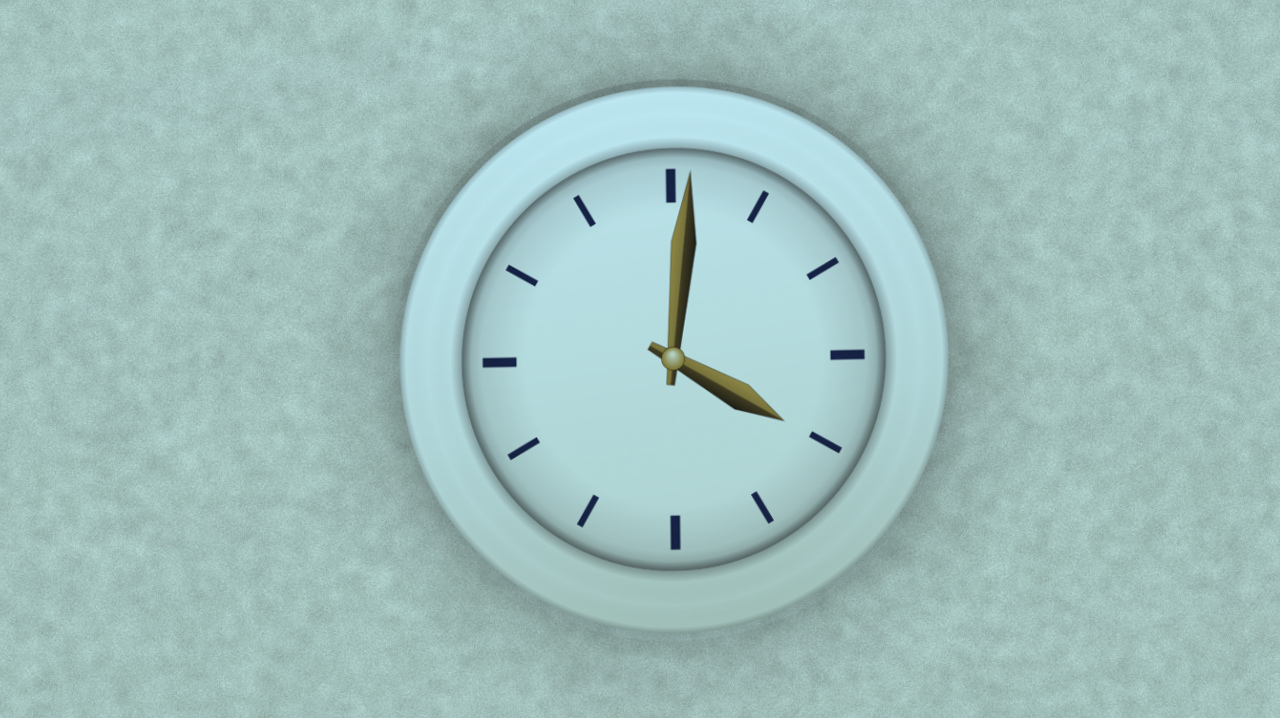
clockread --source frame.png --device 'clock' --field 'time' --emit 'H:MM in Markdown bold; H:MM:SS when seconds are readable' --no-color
**4:01**
